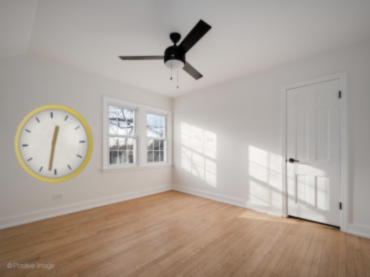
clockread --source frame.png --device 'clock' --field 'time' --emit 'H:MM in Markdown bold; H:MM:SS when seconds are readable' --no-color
**12:32**
